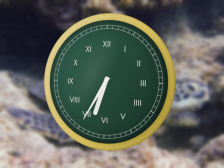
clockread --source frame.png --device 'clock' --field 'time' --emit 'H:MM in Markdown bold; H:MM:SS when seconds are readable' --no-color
**6:35**
